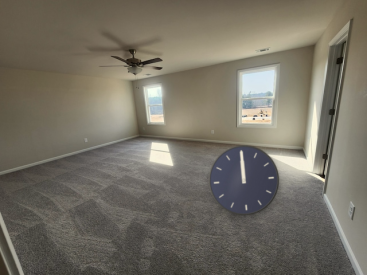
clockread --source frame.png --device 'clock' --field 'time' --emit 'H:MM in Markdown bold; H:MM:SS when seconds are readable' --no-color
**12:00**
